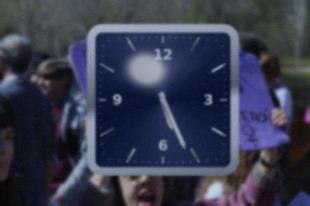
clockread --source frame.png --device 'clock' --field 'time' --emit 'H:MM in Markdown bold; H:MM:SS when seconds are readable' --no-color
**5:26**
